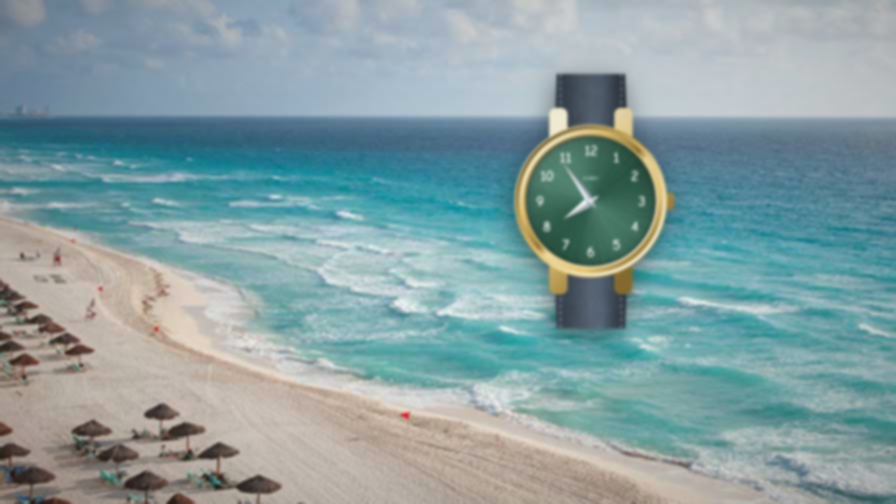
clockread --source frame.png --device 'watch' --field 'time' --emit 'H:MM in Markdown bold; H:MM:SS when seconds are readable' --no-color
**7:54**
